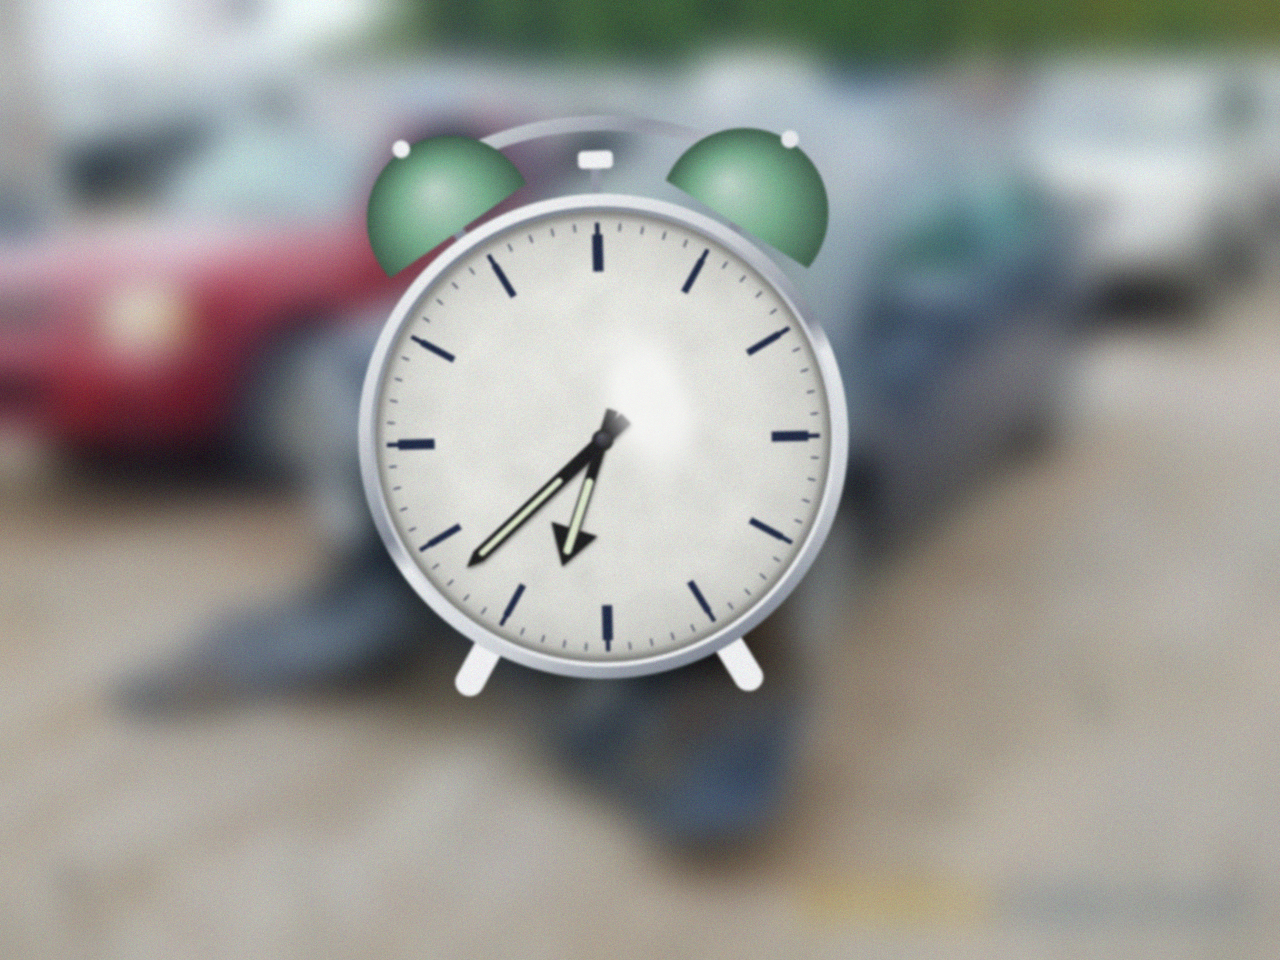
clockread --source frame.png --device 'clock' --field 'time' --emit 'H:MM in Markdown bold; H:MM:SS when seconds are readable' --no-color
**6:38**
